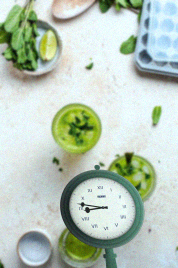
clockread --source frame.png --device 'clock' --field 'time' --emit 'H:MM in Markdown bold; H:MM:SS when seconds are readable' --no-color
**8:47**
